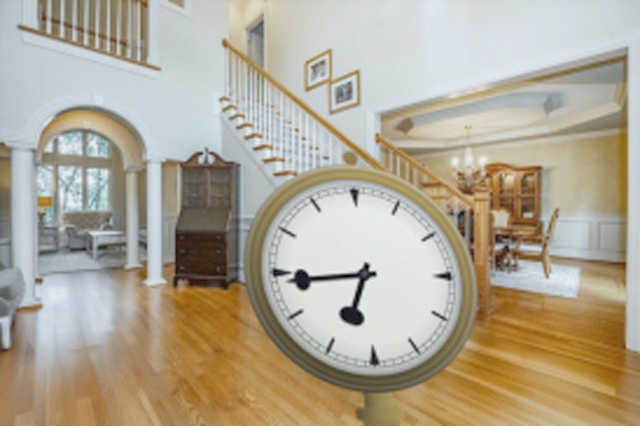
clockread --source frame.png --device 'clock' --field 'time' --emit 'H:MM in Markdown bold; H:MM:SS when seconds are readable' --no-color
**6:44**
